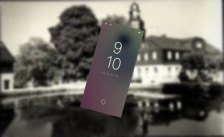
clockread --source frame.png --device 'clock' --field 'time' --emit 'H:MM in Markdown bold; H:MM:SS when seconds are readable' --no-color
**9:10**
